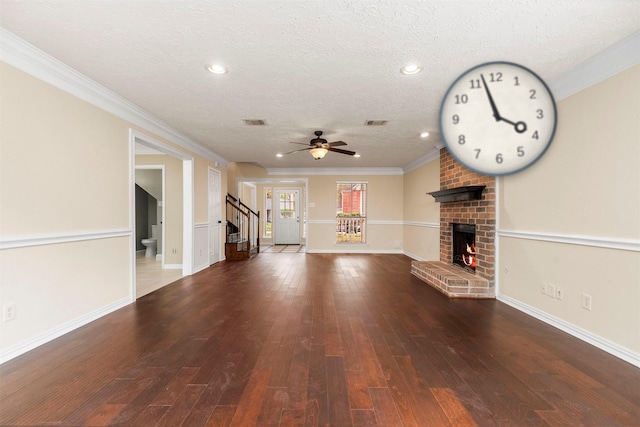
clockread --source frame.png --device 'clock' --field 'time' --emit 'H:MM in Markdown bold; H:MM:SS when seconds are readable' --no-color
**3:57**
